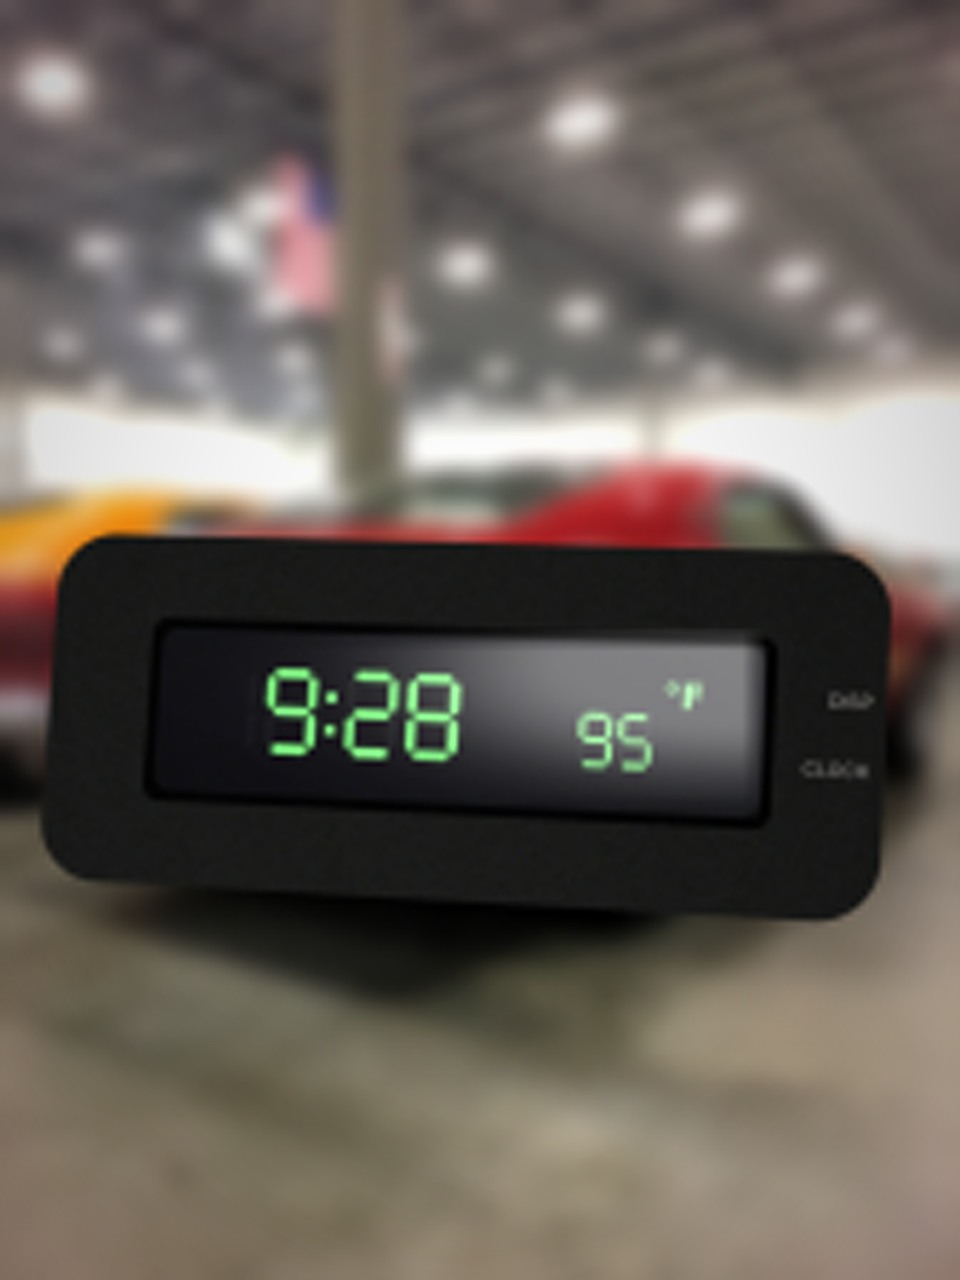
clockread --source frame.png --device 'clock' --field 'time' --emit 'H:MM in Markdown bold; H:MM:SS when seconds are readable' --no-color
**9:28**
